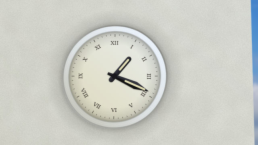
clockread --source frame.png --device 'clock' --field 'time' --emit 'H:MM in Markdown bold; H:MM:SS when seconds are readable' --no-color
**1:19**
